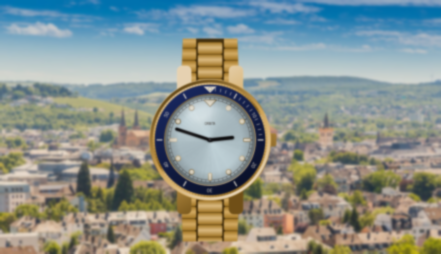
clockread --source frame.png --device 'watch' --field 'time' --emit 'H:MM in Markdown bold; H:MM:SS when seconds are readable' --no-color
**2:48**
